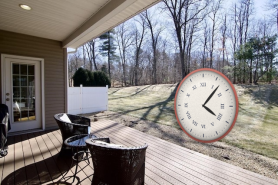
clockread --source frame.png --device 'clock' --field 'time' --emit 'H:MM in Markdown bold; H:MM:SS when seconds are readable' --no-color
**4:07**
